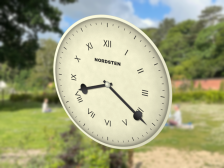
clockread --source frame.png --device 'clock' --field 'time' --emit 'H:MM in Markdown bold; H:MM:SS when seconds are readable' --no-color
**8:21**
